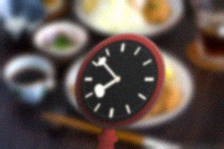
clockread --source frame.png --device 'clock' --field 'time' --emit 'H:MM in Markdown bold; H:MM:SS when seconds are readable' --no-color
**7:52**
